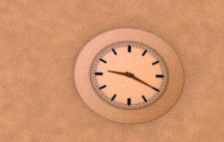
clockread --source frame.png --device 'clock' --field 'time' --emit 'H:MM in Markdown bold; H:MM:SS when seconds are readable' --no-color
**9:20**
